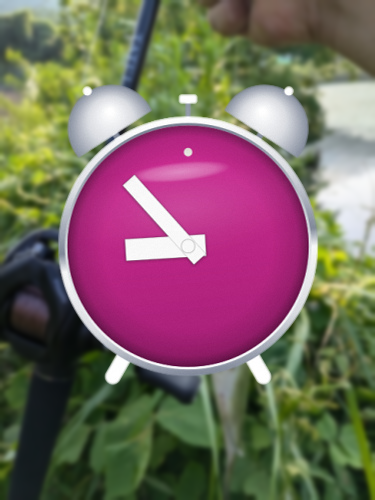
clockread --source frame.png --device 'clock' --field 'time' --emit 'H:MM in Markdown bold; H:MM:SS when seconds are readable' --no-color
**8:53**
